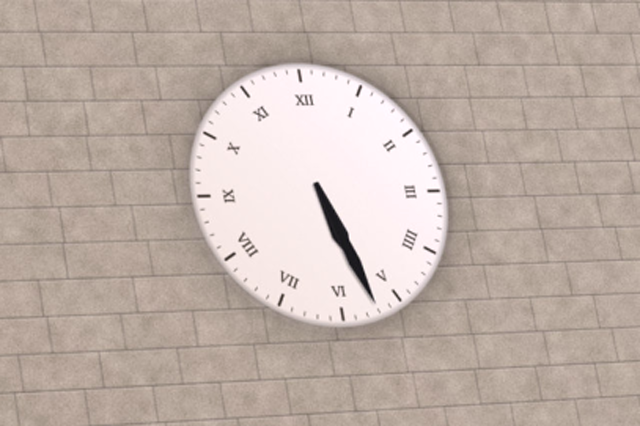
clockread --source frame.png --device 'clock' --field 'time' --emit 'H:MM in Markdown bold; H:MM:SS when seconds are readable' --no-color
**5:27**
